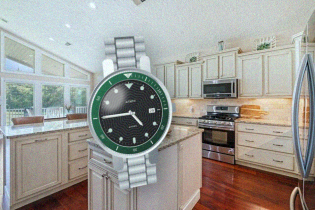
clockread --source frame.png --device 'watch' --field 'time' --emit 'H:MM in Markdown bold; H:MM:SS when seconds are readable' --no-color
**4:45**
